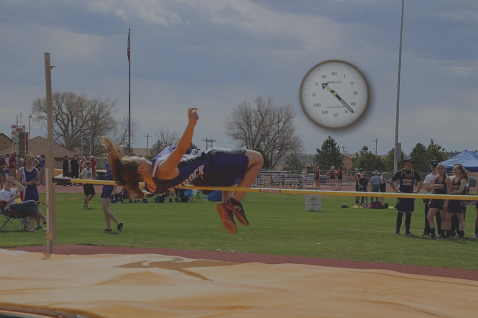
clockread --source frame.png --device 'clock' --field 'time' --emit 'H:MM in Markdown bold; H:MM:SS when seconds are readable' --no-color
**10:23**
